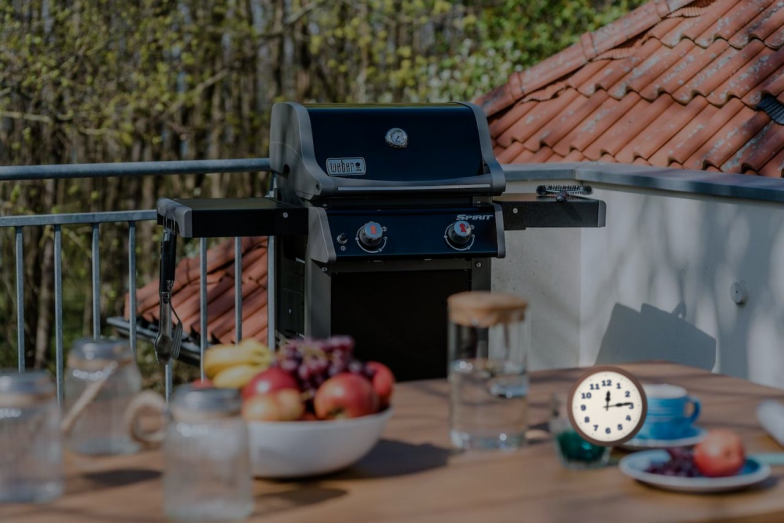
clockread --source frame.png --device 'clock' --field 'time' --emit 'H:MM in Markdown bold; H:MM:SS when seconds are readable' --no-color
**12:14**
